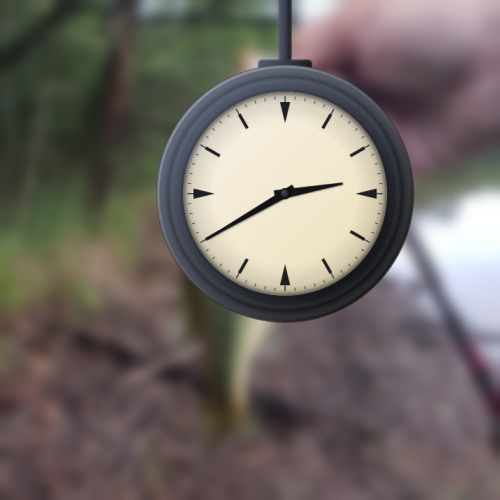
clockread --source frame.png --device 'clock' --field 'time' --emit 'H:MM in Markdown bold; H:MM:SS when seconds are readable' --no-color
**2:40**
